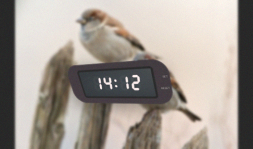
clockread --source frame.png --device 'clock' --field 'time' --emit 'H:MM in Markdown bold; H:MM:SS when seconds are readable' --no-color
**14:12**
